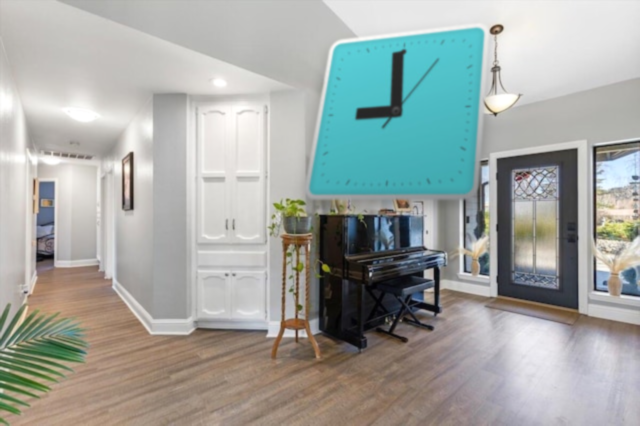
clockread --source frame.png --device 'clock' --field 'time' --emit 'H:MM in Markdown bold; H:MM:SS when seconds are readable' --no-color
**8:59:06**
